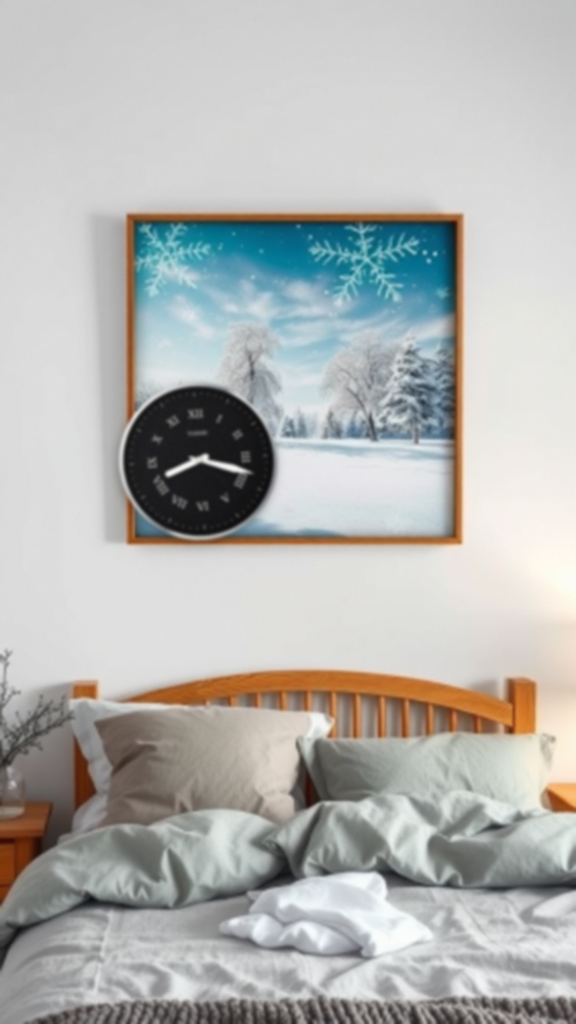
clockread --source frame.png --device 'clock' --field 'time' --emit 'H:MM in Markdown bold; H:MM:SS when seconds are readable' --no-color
**8:18**
